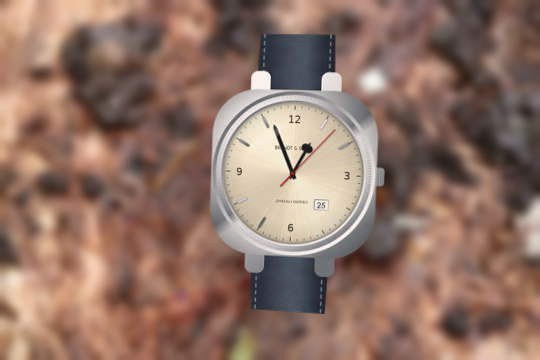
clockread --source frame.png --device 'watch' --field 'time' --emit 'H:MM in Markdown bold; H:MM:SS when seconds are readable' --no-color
**12:56:07**
